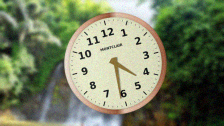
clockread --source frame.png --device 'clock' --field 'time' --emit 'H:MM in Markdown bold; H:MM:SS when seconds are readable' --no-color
**4:31**
